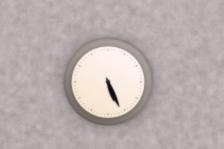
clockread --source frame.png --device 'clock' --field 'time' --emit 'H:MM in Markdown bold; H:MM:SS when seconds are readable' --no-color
**5:26**
